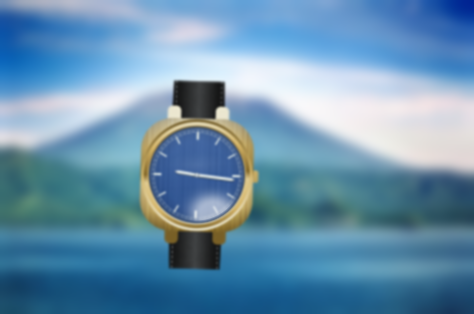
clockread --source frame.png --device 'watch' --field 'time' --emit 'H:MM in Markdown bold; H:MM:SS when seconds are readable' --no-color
**9:16**
